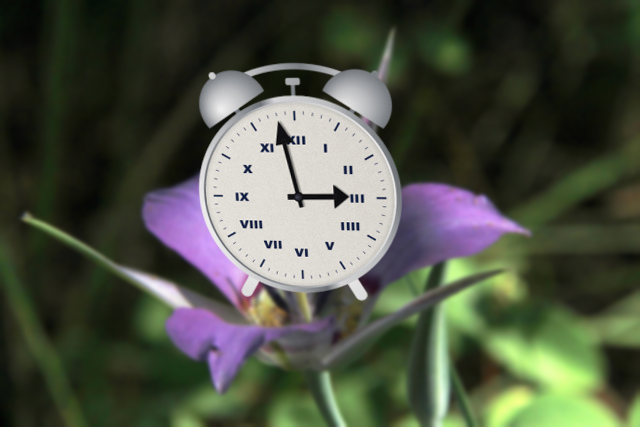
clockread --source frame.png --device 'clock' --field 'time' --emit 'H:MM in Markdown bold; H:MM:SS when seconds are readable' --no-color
**2:58**
